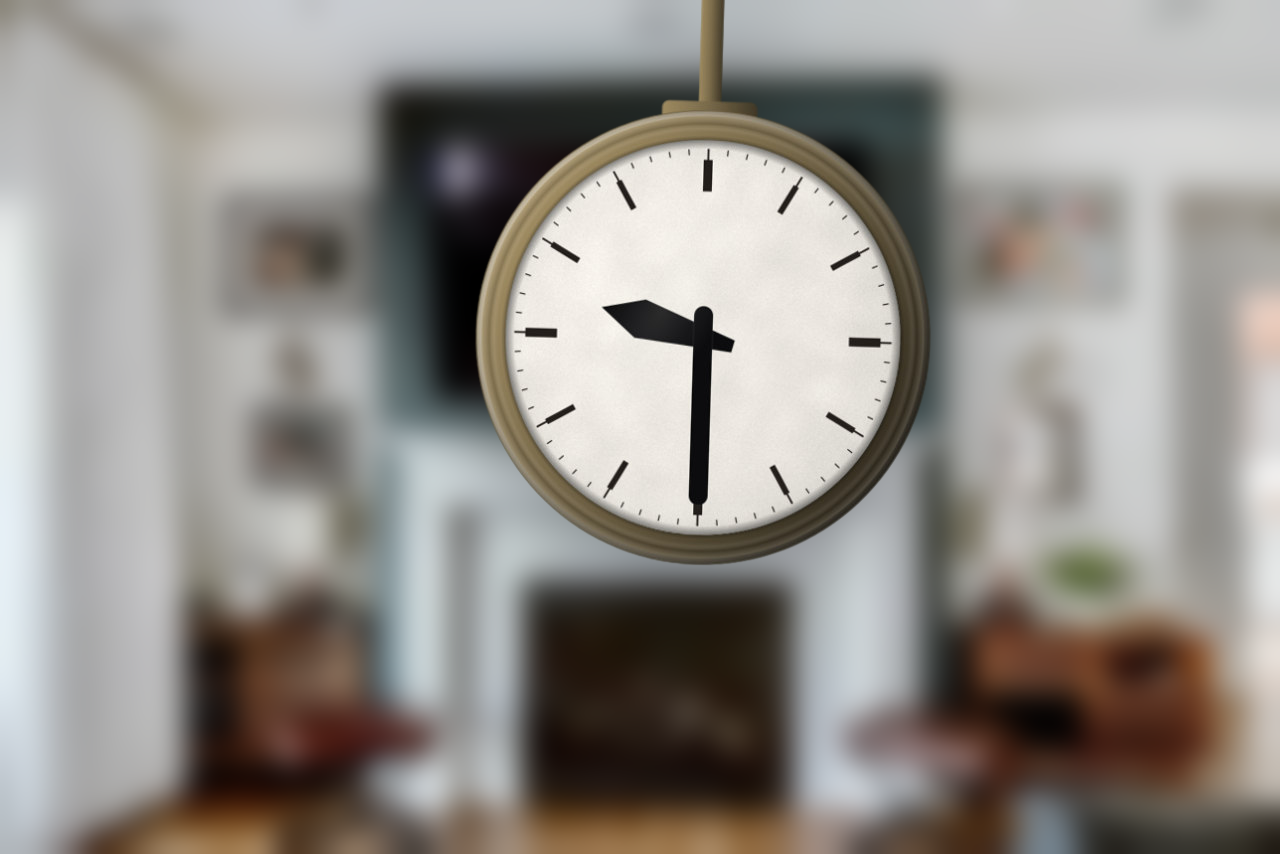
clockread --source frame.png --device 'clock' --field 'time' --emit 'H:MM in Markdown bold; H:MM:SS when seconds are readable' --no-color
**9:30**
